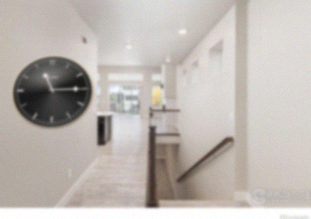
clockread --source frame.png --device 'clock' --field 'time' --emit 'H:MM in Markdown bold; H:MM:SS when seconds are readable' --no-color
**11:15**
